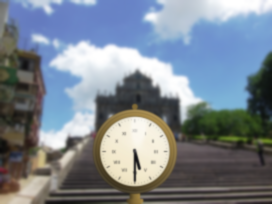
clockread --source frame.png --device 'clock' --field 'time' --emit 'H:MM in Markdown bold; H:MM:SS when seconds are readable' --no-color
**5:30**
